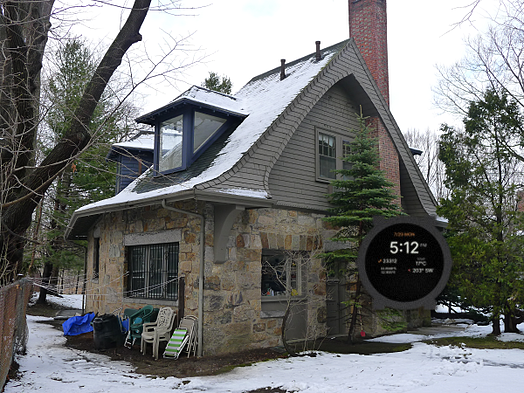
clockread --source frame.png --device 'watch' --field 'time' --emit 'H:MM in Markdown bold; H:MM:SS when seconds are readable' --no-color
**5:12**
